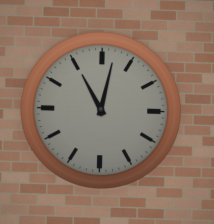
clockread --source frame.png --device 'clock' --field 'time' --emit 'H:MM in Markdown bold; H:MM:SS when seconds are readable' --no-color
**11:02**
